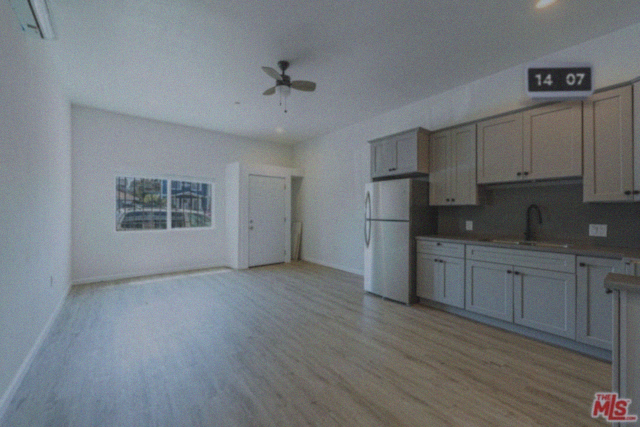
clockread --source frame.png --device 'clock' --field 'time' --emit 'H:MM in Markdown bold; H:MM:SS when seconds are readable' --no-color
**14:07**
